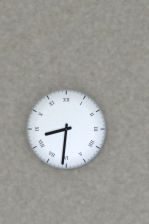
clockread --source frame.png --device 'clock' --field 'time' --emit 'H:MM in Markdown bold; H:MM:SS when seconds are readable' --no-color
**8:31**
